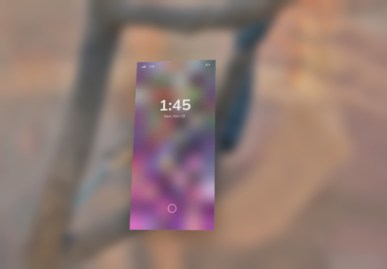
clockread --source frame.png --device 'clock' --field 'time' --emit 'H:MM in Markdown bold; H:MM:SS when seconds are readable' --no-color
**1:45**
